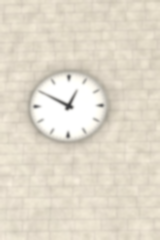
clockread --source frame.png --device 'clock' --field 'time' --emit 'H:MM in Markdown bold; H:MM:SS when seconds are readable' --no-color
**12:50**
